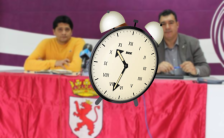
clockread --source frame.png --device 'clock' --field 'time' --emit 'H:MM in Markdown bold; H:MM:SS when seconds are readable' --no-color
**10:33**
